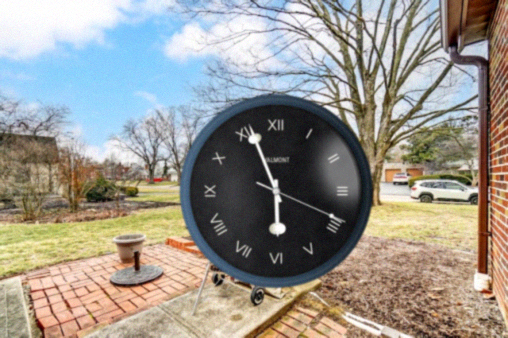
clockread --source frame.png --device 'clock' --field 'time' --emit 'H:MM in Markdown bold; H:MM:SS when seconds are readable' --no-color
**5:56:19**
